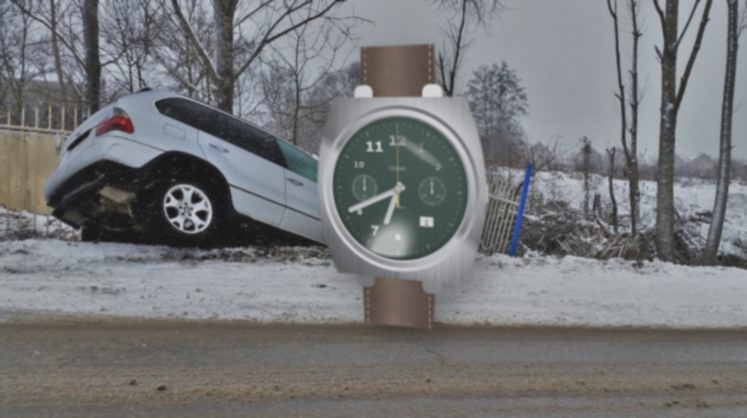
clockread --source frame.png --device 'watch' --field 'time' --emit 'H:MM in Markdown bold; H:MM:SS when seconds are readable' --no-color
**6:41**
